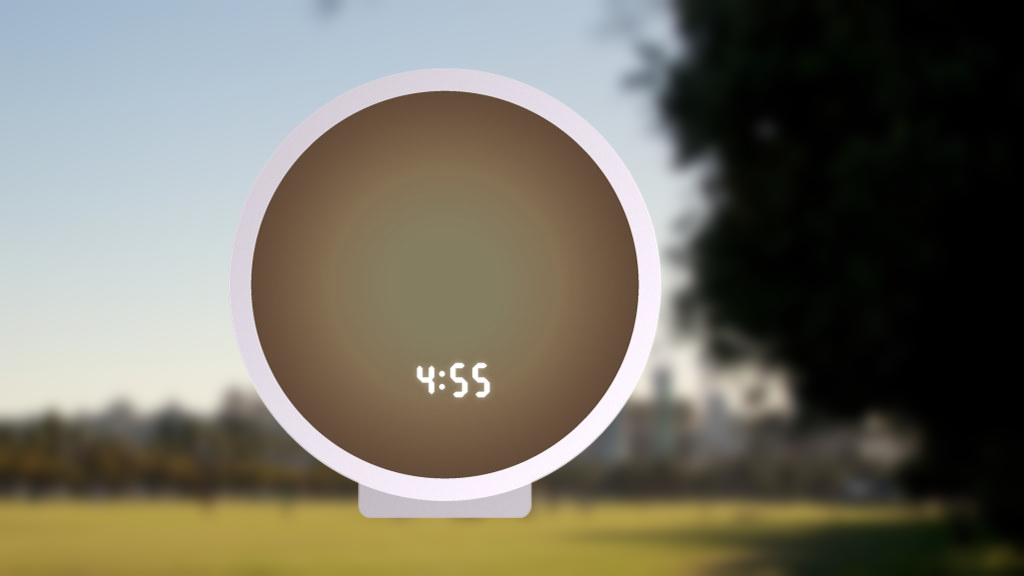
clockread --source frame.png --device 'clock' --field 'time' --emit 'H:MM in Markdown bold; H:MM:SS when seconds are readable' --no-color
**4:55**
